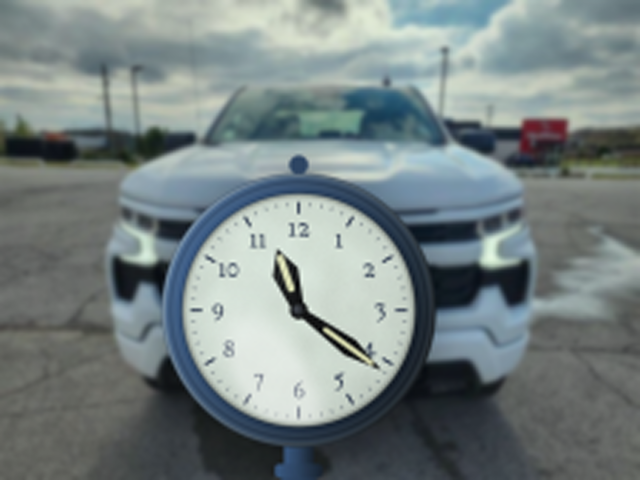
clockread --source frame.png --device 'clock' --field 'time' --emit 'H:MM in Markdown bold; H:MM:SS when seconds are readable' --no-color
**11:21**
